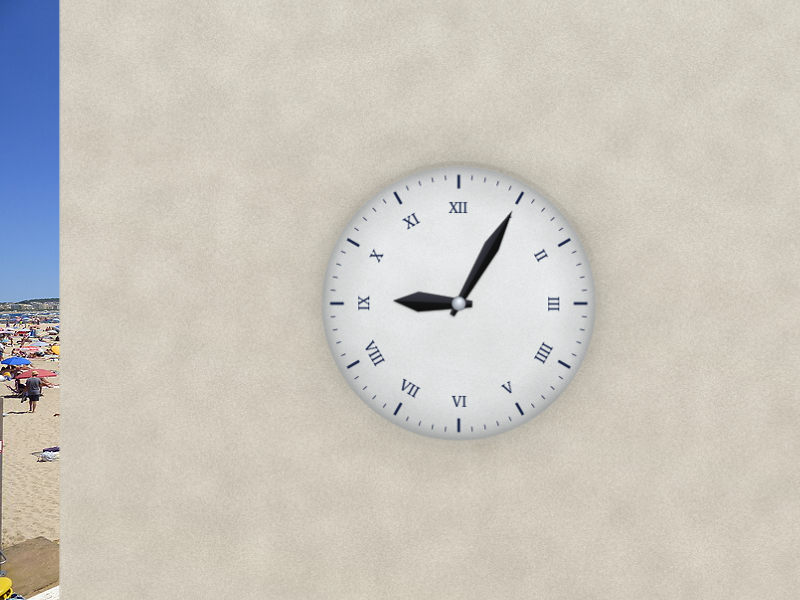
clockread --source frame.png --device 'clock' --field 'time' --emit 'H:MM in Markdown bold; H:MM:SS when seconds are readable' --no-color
**9:05**
